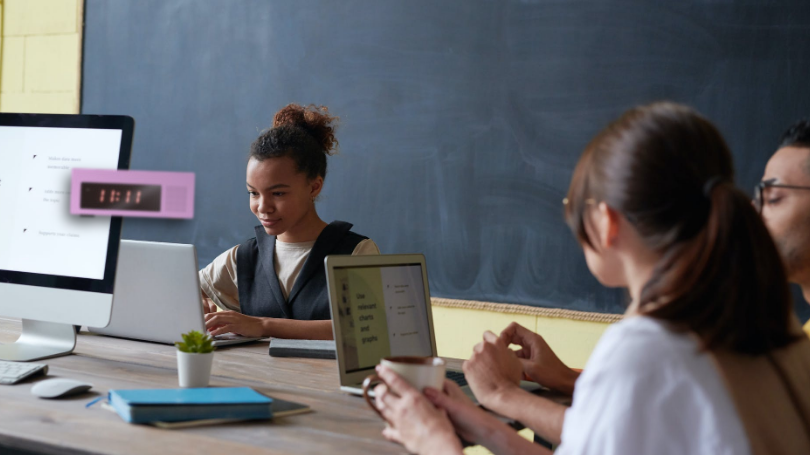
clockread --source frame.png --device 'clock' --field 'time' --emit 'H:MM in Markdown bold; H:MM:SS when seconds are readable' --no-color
**11:11**
